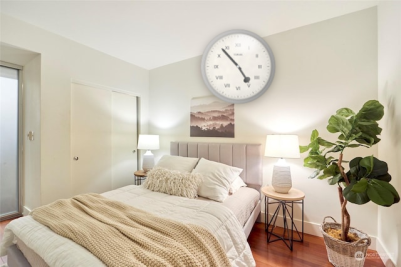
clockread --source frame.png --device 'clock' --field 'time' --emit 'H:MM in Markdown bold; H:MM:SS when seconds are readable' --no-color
**4:53**
